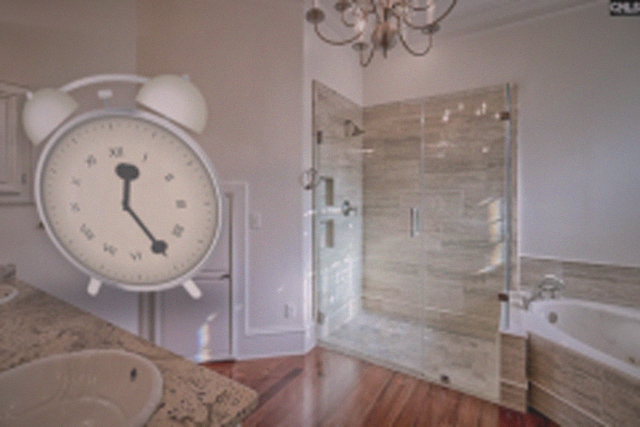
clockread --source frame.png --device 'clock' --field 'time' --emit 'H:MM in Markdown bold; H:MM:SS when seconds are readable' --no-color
**12:25**
